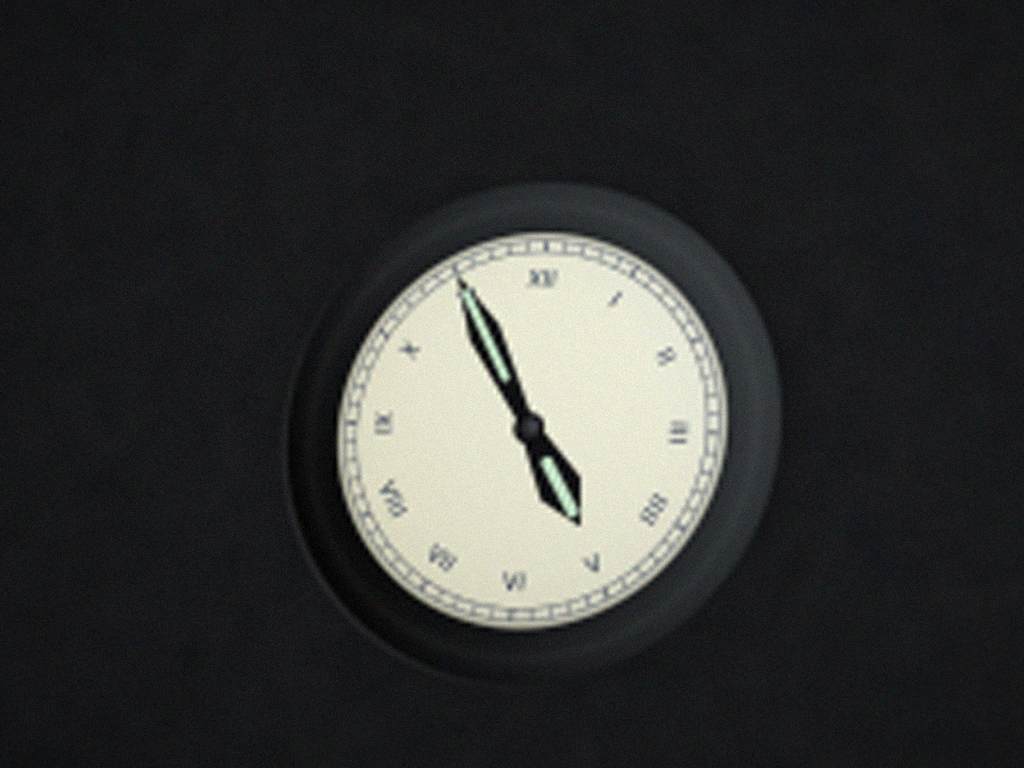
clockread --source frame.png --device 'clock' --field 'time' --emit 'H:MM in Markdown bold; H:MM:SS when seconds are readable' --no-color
**4:55**
